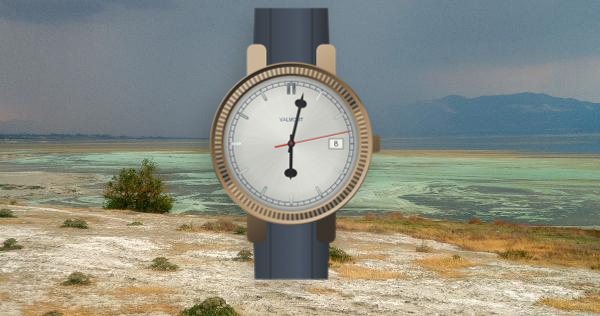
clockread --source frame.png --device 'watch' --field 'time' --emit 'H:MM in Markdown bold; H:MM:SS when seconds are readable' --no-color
**6:02:13**
